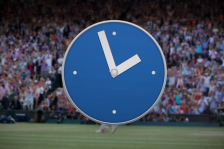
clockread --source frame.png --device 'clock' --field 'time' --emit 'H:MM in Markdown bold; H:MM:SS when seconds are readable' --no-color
**1:57**
